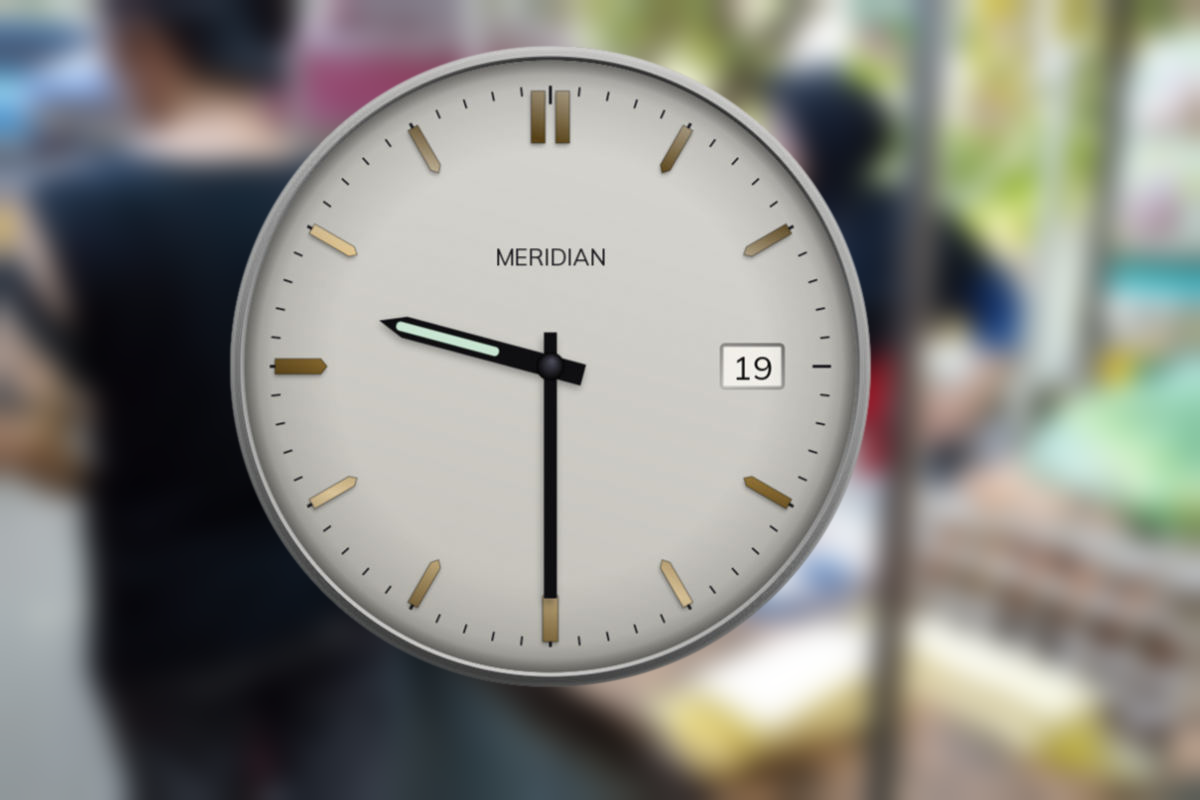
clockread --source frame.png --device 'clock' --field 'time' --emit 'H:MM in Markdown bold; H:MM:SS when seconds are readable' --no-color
**9:30**
